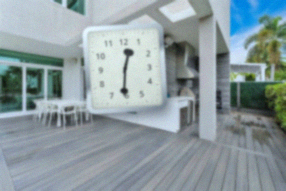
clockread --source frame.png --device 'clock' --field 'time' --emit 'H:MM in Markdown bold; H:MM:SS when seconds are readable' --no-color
**12:31**
